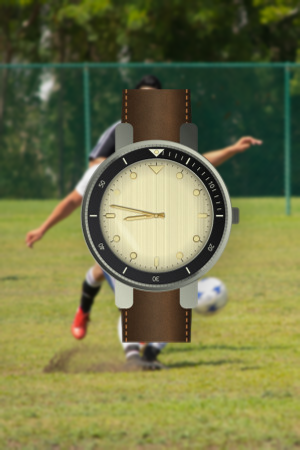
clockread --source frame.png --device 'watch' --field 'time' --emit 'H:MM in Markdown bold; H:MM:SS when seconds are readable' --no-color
**8:47**
